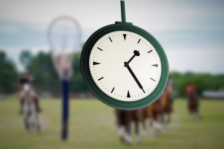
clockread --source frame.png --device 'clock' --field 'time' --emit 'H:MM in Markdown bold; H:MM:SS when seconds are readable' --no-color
**1:25**
